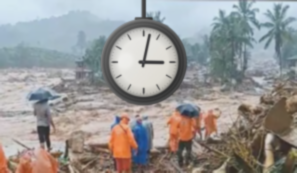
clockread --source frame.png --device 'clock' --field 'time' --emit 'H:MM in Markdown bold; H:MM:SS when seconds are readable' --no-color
**3:02**
